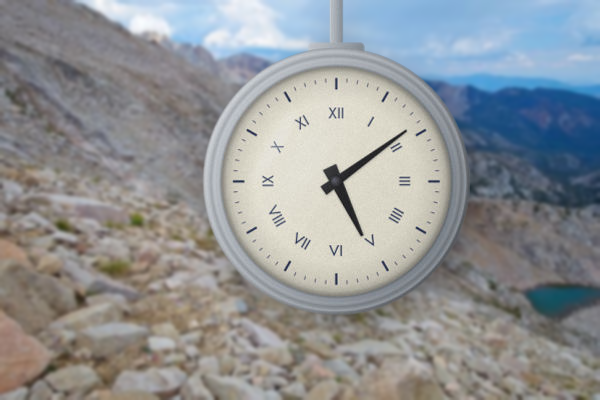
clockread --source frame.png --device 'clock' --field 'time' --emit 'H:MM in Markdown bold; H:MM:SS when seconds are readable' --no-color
**5:09**
